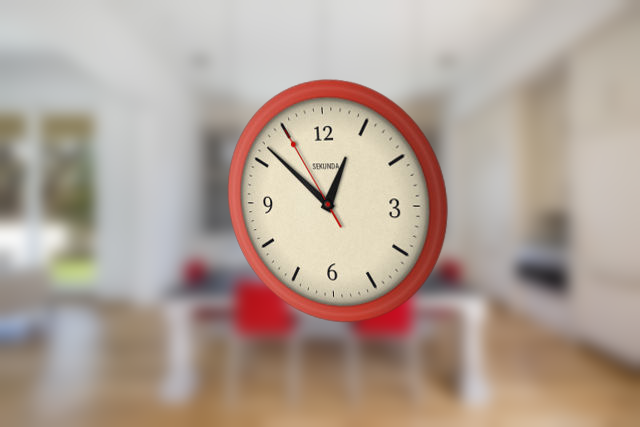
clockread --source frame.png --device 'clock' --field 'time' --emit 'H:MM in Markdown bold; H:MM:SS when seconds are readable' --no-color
**12:51:55**
